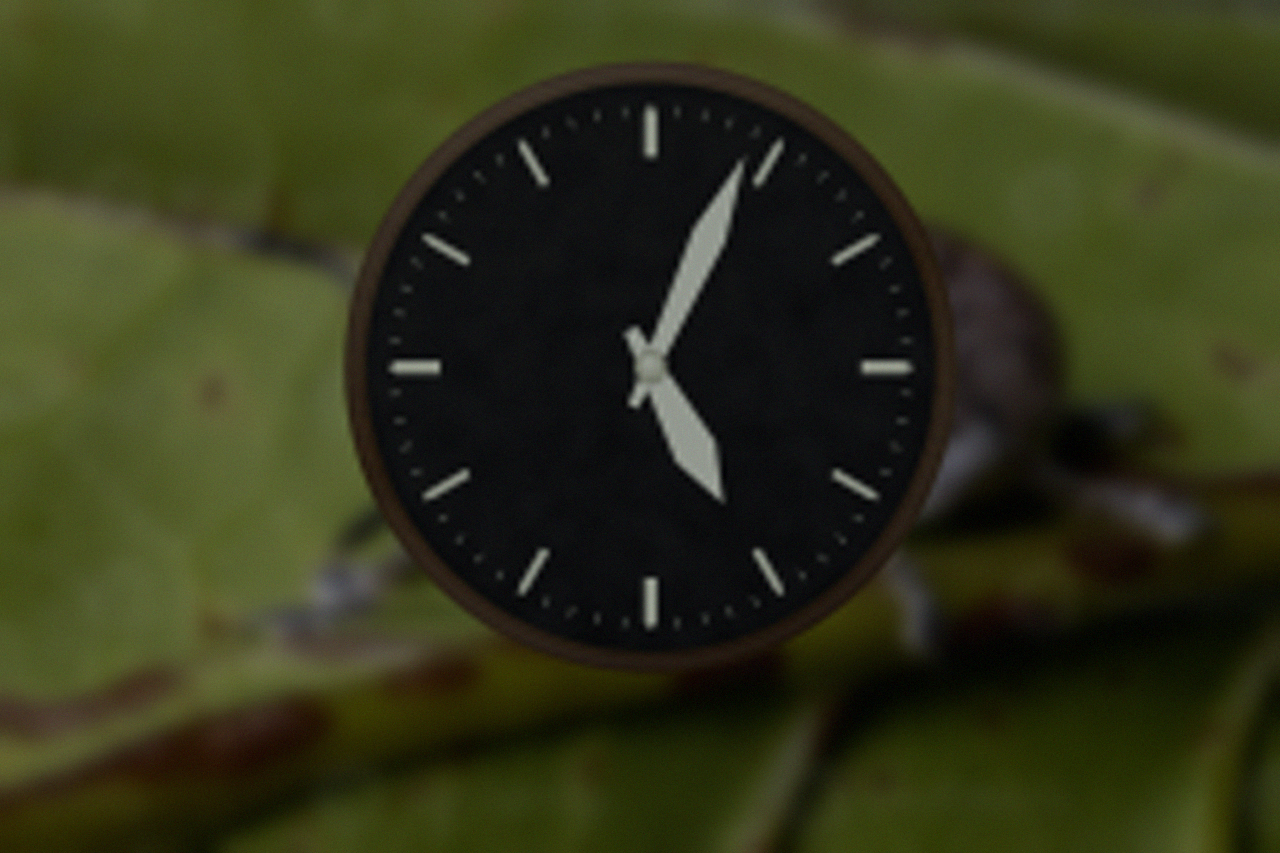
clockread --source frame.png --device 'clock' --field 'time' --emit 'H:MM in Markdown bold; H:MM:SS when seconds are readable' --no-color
**5:04**
